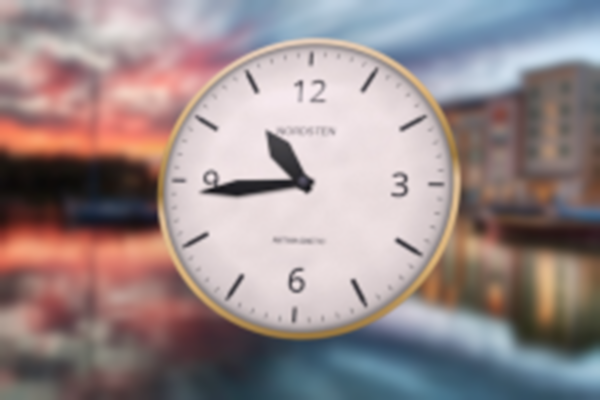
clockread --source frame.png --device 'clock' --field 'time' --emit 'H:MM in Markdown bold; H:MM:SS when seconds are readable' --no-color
**10:44**
